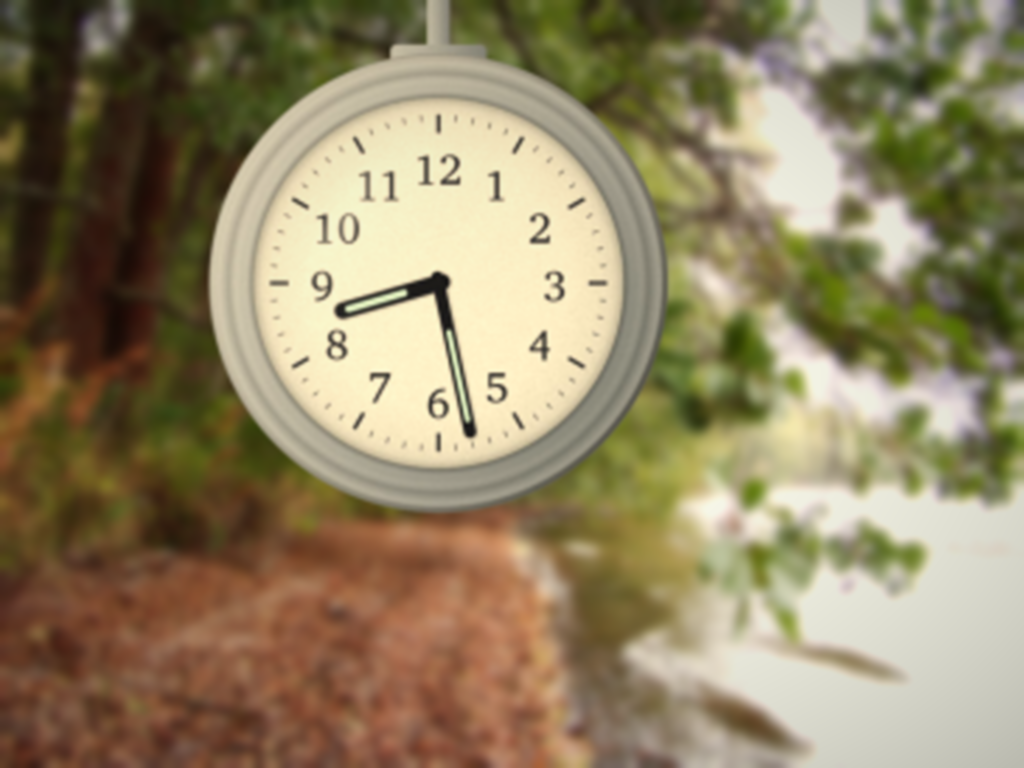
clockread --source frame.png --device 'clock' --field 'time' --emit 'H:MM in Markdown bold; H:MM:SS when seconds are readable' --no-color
**8:28**
